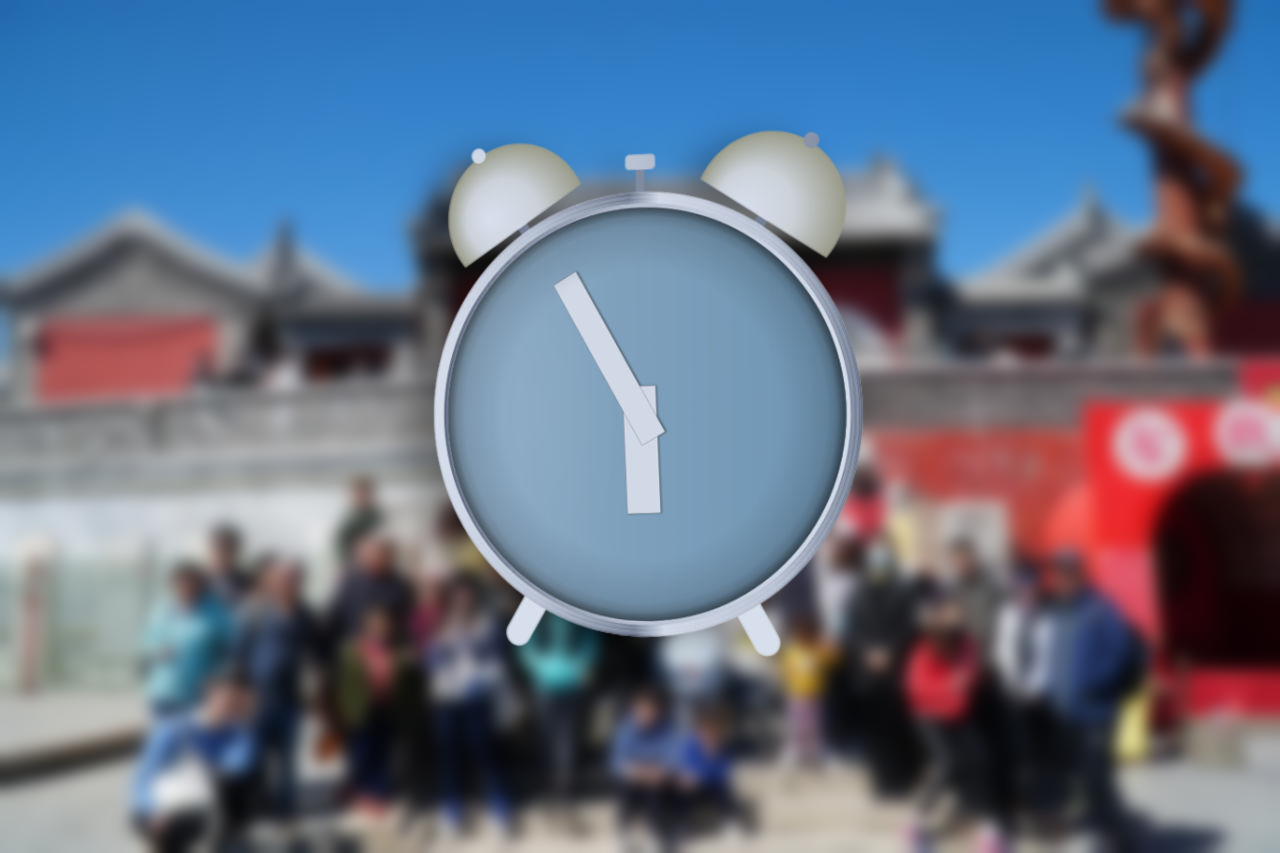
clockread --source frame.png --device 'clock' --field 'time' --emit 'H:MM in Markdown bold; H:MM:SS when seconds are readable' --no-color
**5:55**
